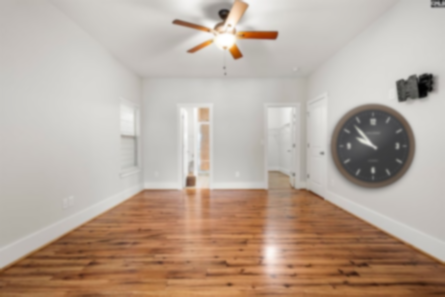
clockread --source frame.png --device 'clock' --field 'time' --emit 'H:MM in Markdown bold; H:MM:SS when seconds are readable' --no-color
**9:53**
